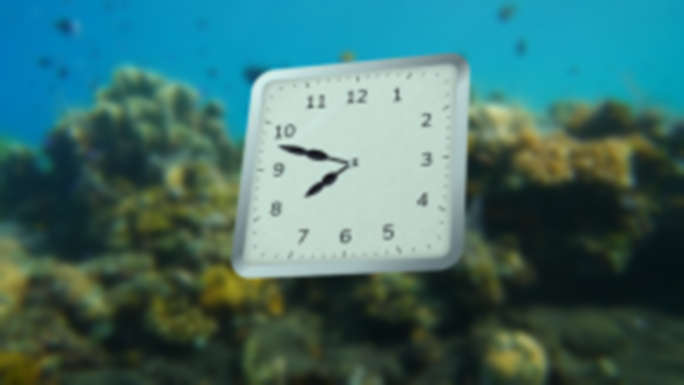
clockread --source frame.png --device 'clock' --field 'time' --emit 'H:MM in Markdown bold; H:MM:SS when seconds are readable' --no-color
**7:48**
